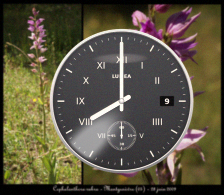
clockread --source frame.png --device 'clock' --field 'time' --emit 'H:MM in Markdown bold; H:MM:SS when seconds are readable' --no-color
**8:00**
